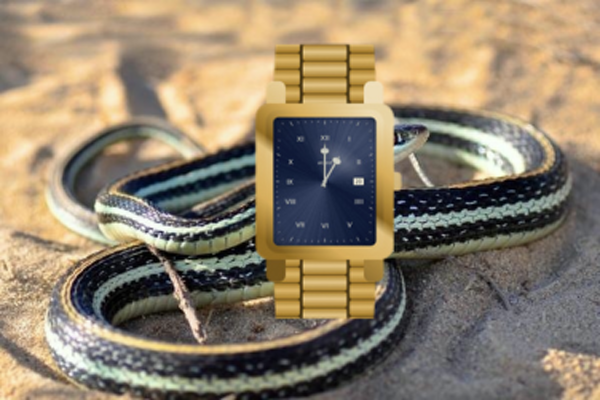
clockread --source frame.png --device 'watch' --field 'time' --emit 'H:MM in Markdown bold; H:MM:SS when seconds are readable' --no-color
**1:00**
